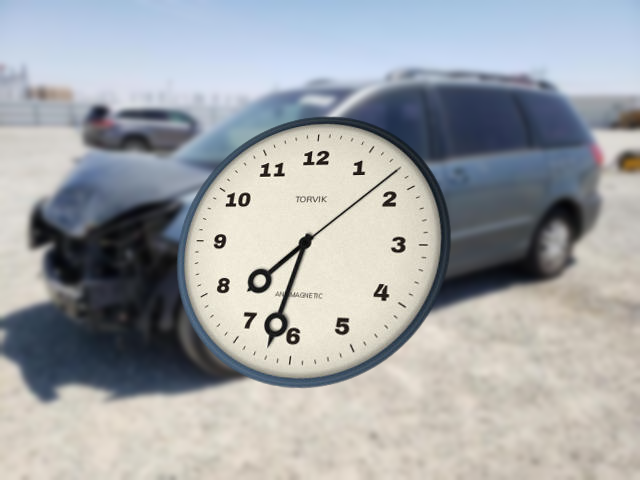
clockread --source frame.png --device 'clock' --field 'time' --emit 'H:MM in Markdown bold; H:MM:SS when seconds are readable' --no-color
**7:32:08**
